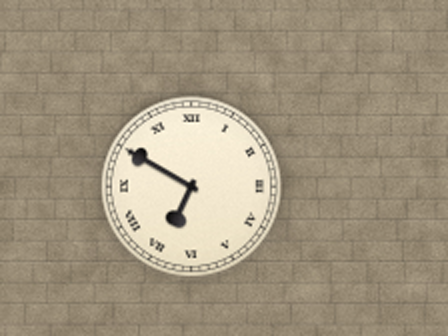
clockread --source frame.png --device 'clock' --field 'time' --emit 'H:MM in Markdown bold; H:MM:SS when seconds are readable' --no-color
**6:50**
